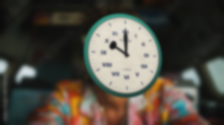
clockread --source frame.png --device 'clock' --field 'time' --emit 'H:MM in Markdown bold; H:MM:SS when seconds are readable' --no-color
**10:00**
